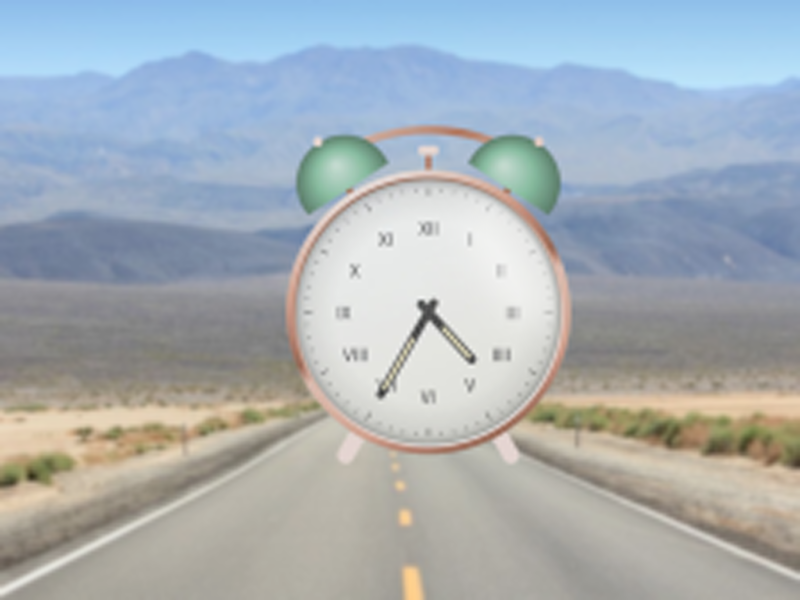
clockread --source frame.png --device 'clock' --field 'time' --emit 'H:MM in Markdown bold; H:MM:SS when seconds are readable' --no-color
**4:35**
